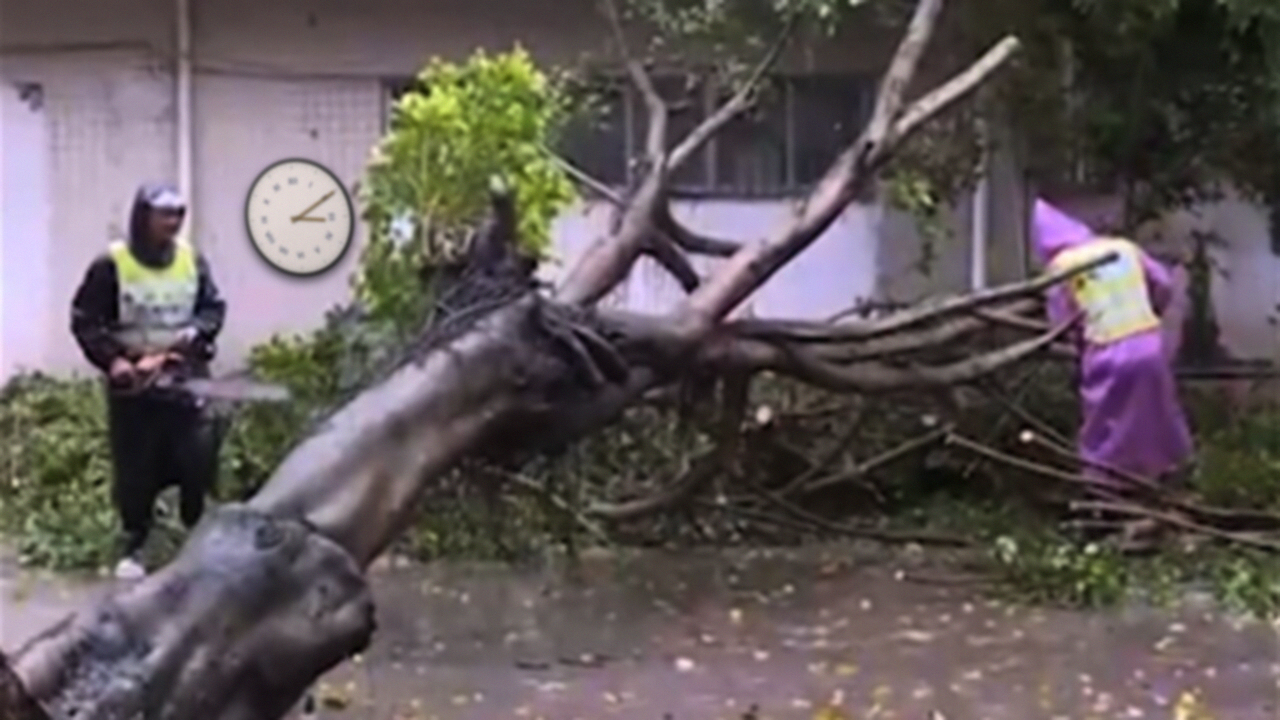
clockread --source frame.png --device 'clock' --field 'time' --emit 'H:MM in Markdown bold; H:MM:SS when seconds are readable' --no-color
**3:10**
